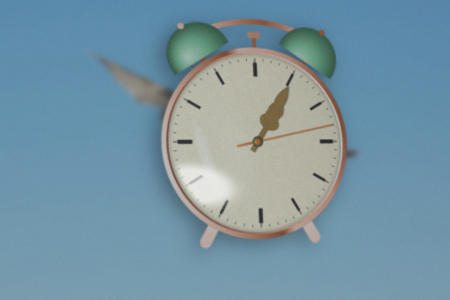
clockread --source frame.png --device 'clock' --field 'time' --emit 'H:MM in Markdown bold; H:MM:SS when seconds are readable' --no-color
**1:05:13**
